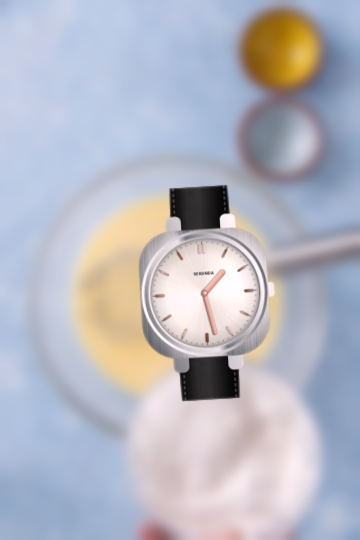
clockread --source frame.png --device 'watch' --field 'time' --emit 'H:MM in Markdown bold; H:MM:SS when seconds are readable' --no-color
**1:28**
